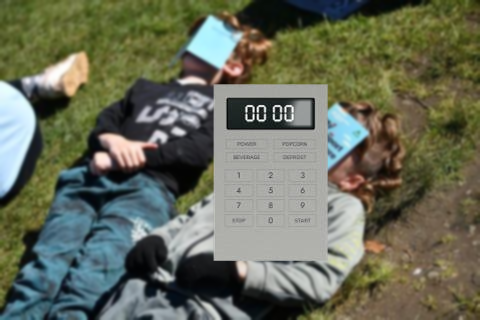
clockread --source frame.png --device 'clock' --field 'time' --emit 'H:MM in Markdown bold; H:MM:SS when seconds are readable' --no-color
**0:00**
